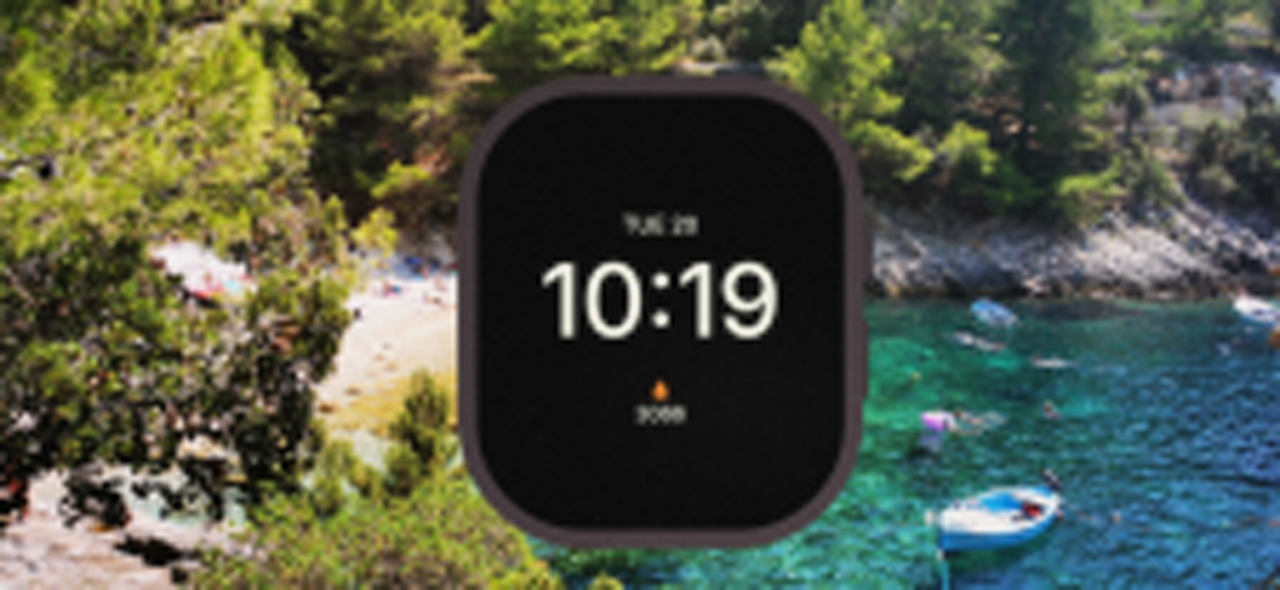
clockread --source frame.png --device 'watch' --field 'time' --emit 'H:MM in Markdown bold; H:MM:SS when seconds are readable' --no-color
**10:19**
